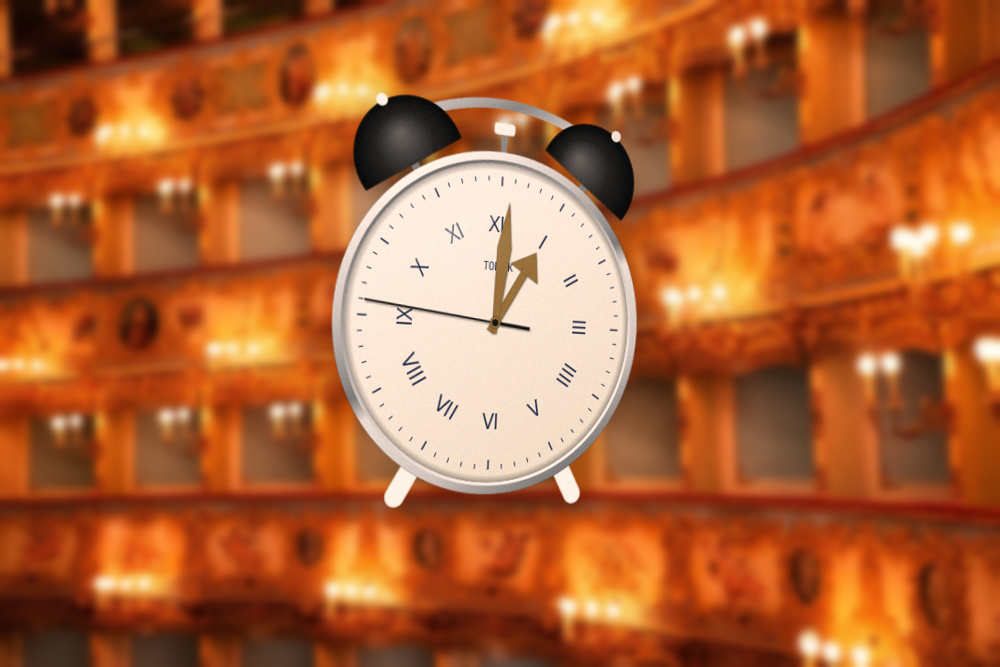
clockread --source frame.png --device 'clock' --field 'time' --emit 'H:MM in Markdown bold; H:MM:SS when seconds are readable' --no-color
**1:00:46**
